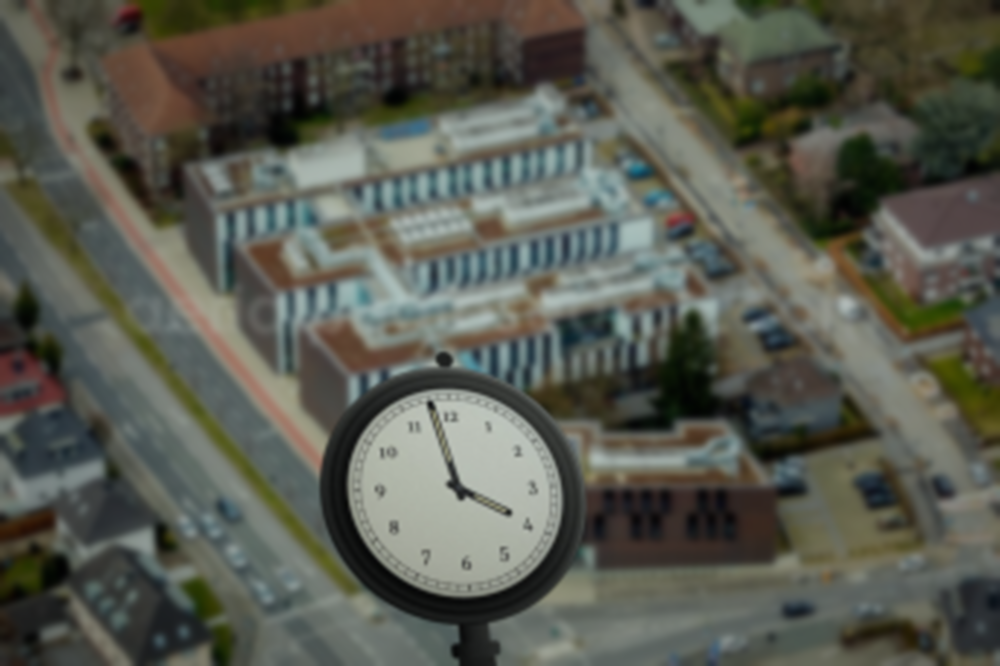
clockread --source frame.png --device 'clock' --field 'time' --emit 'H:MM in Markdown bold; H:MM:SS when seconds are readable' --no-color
**3:58**
